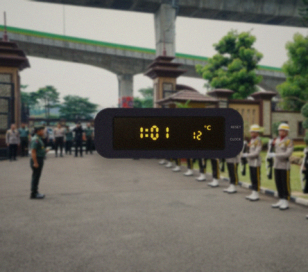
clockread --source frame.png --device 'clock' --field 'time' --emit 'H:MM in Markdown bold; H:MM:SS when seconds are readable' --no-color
**1:01**
